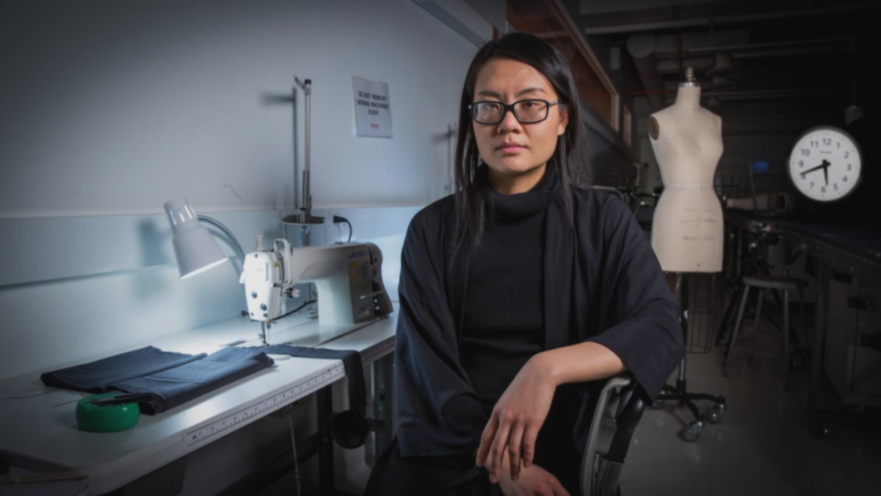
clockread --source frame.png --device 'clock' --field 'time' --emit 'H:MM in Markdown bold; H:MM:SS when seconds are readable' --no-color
**5:41**
